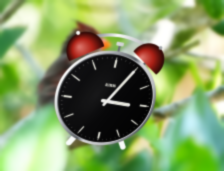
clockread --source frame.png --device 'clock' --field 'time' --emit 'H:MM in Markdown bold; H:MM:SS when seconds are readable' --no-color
**3:05**
